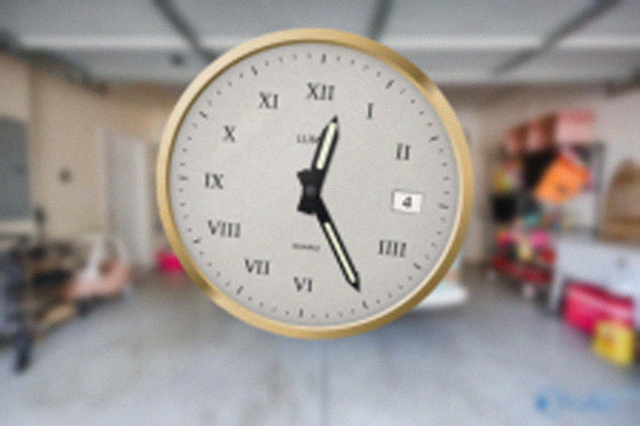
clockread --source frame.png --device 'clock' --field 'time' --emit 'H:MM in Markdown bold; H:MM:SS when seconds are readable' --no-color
**12:25**
